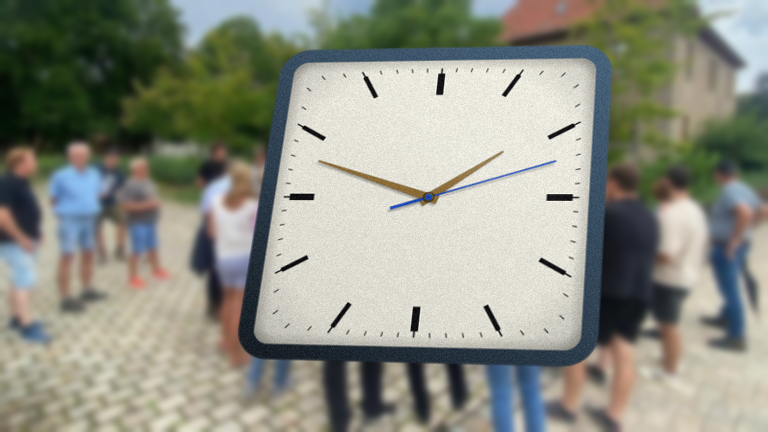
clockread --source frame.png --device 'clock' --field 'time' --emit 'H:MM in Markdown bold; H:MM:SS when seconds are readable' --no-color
**1:48:12**
